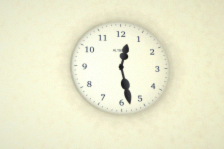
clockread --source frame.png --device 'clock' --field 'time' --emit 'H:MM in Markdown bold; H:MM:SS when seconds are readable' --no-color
**12:28**
